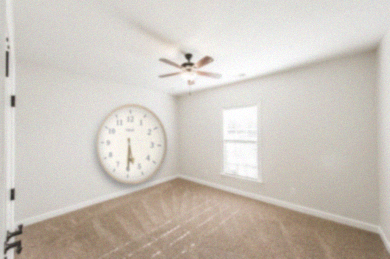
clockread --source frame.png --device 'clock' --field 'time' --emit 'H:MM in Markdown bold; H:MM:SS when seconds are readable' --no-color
**5:30**
